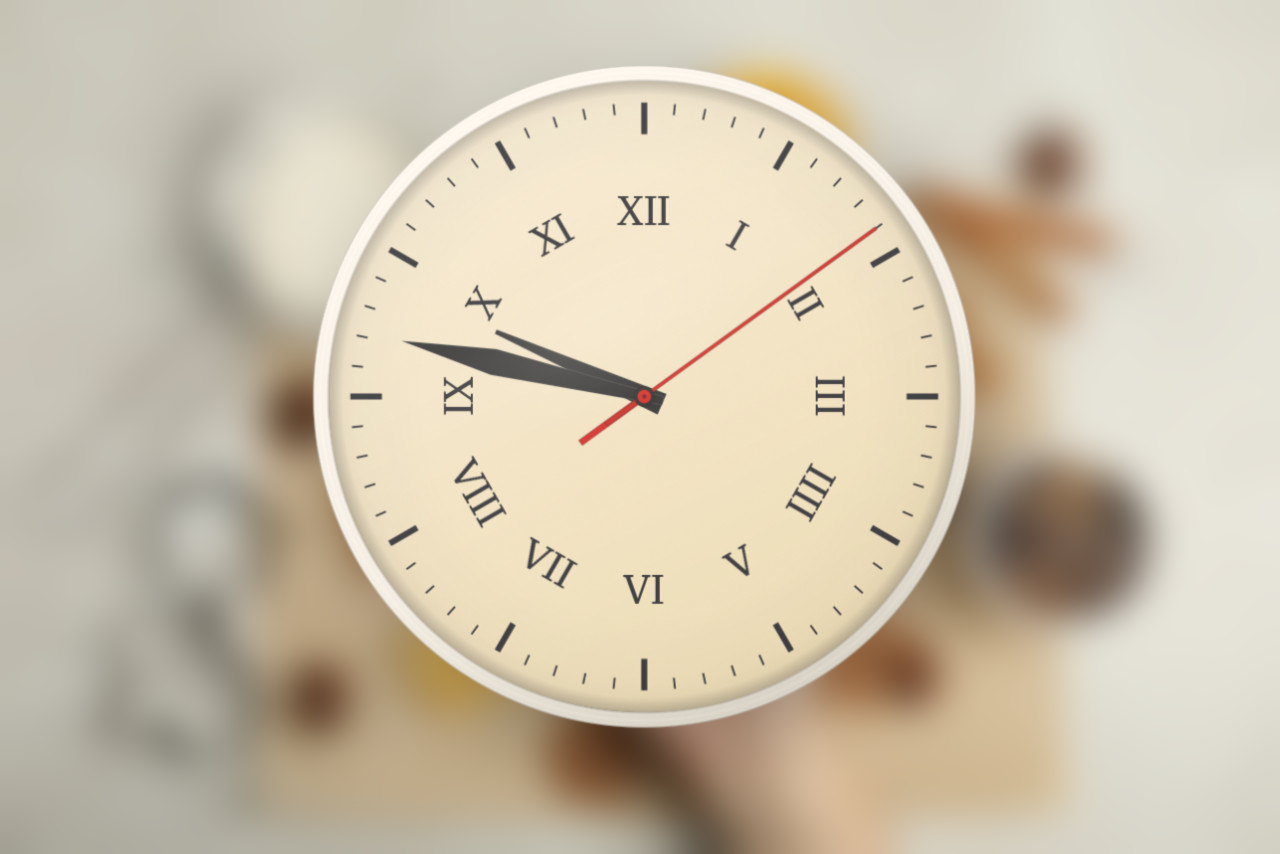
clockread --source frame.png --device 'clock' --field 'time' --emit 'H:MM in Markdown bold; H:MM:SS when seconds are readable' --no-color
**9:47:09**
